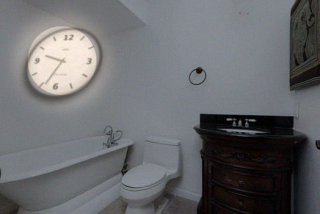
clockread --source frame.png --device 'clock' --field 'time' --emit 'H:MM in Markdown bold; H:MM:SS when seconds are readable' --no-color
**9:34**
